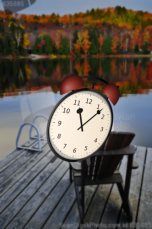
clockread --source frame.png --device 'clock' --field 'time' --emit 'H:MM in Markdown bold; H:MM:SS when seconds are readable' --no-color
**11:07**
